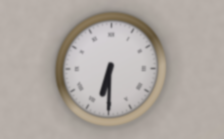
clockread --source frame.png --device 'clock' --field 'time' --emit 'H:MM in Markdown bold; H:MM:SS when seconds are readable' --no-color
**6:30**
